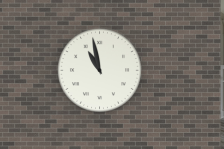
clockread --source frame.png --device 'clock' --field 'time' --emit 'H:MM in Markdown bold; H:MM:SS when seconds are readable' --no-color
**10:58**
